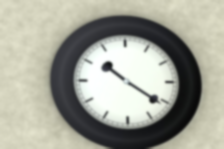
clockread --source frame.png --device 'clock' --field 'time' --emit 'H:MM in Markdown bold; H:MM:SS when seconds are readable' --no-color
**10:21**
